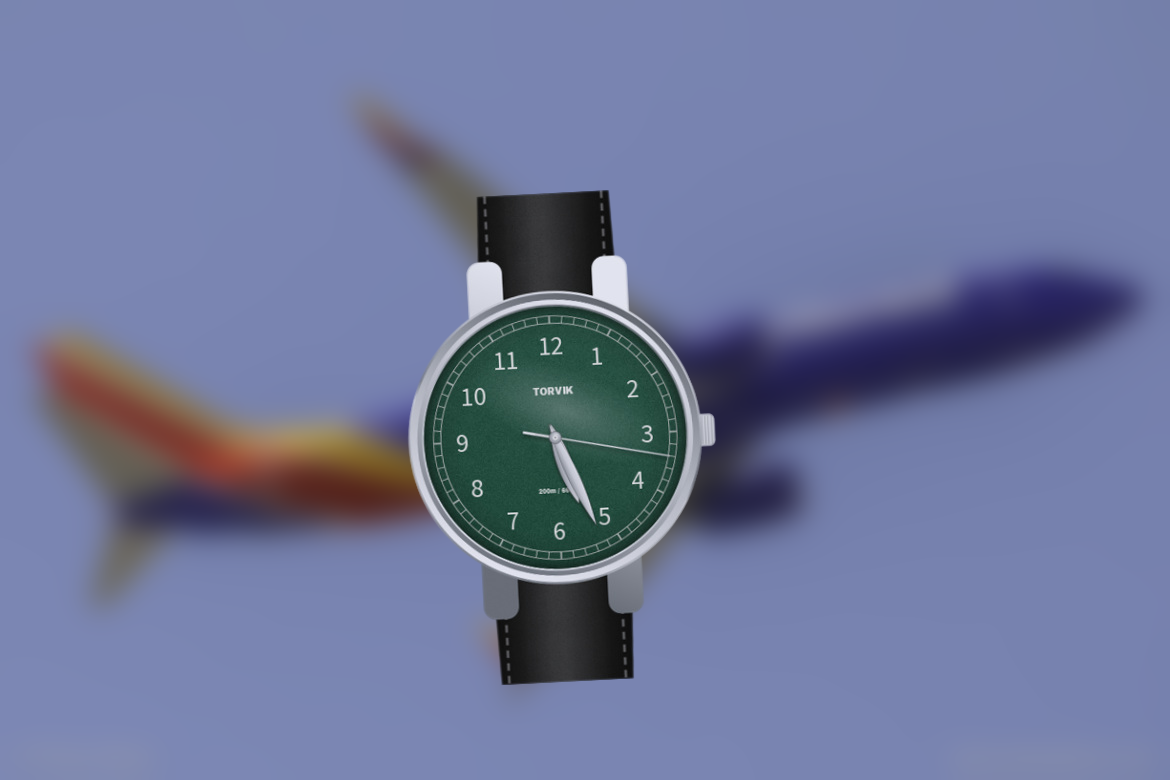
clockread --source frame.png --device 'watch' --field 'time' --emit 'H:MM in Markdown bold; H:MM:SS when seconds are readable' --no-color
**5:26:17**
